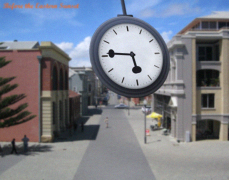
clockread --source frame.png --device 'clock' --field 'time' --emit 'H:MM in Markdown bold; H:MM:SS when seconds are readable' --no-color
**5:46**
